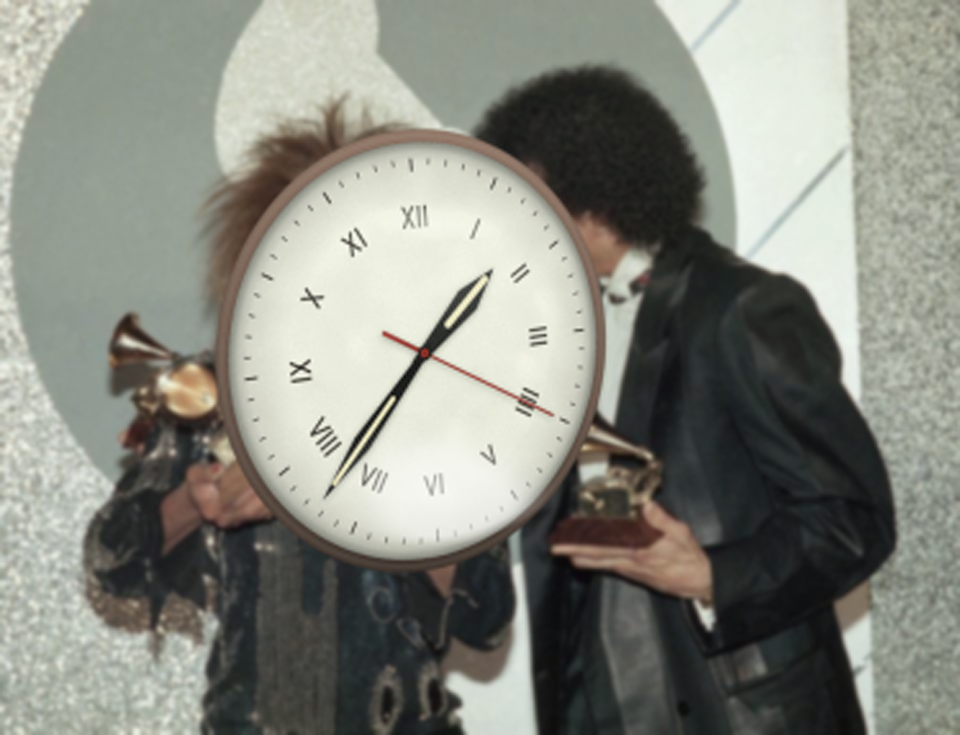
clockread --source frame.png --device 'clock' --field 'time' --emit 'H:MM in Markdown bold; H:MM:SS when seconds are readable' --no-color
**1:37:20**
